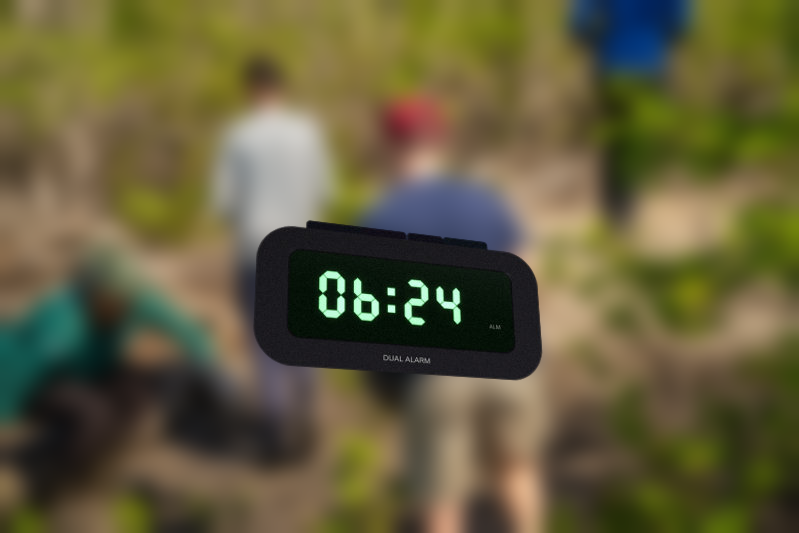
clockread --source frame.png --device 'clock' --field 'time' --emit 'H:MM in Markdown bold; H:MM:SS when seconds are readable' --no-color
**6:24**
